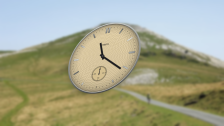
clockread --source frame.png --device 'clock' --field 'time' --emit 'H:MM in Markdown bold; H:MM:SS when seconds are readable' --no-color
**11:21**
